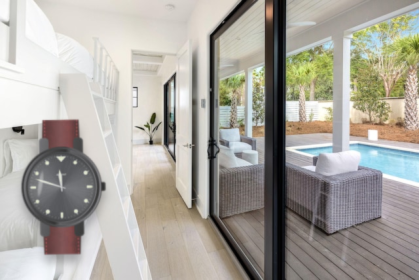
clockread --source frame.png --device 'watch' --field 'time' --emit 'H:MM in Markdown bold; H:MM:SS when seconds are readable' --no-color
**11:48**
